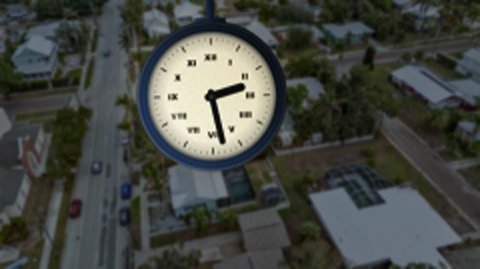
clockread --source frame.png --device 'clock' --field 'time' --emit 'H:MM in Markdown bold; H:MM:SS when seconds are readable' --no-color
**2:28**
